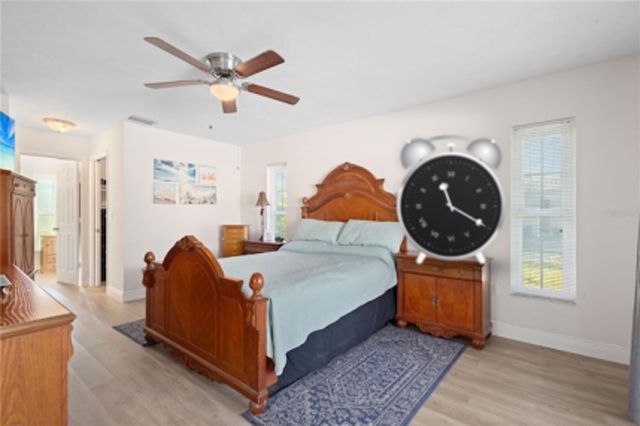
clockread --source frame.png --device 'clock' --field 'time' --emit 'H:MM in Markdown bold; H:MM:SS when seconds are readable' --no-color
**11:20**
